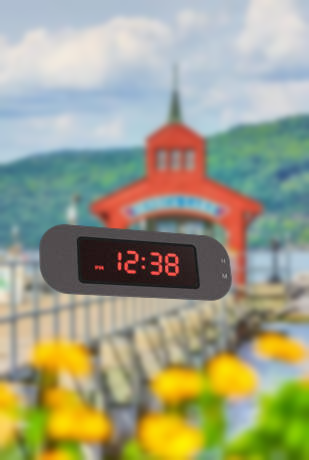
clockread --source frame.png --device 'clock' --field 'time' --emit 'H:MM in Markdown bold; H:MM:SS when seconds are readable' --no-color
**12:38**
